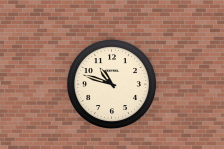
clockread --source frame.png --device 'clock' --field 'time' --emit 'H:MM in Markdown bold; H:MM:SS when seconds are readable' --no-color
**10:48**
